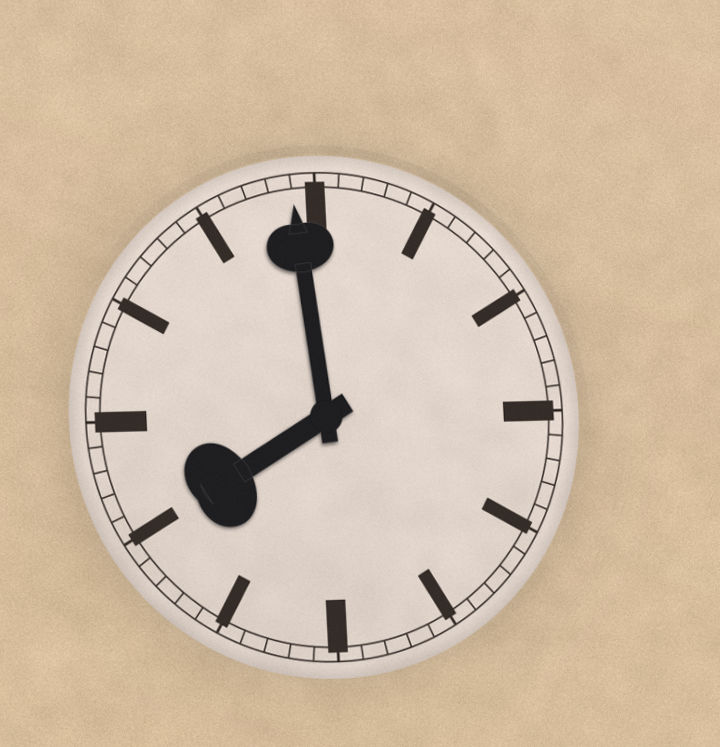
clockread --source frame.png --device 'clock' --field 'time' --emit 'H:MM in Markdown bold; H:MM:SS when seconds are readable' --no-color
**7:59**
